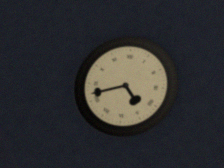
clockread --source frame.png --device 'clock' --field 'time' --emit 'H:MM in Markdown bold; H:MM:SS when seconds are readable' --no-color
**4:42**
